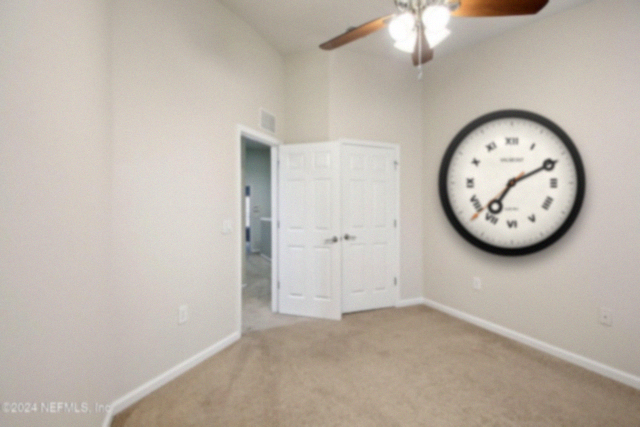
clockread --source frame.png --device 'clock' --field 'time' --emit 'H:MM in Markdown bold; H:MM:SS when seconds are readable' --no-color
**7:10:38**
